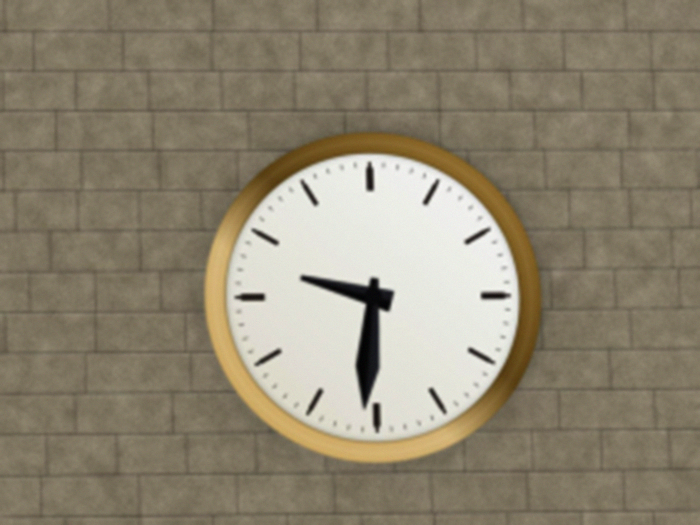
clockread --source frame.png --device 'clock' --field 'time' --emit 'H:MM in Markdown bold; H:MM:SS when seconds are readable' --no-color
**9:31**
